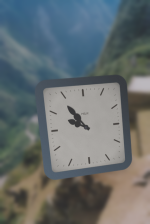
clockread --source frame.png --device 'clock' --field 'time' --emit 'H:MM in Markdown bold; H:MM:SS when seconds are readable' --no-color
**9:54**
